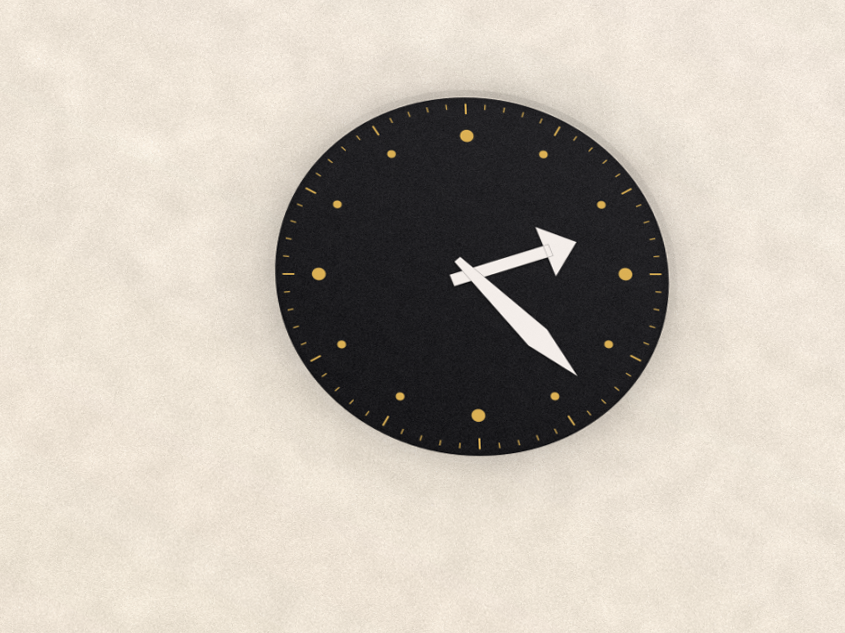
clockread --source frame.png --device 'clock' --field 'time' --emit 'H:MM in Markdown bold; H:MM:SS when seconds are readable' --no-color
**2:23**
